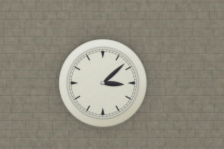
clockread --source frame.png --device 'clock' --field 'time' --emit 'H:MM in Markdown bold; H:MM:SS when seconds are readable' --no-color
**3:08**
